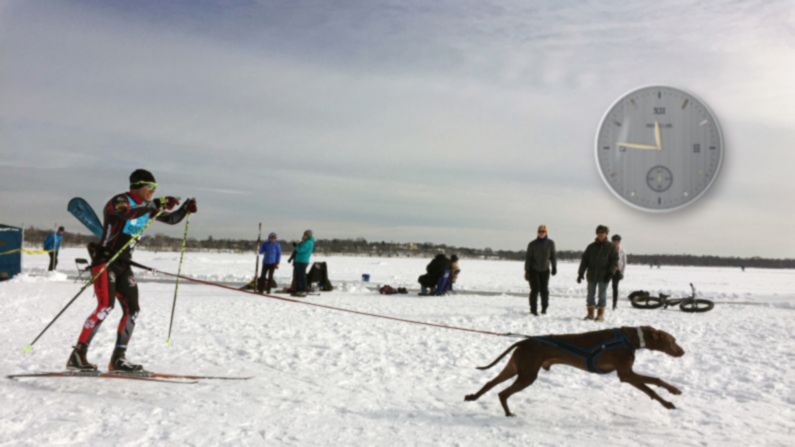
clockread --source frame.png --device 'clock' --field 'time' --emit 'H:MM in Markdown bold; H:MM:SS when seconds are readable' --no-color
**11:46**
